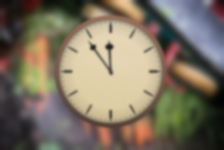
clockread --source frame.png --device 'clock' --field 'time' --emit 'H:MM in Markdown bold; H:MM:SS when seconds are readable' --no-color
**11:54**
